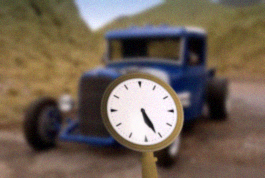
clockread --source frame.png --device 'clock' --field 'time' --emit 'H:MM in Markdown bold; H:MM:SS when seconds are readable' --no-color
**5:26**
